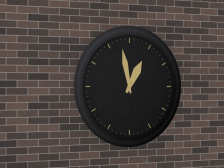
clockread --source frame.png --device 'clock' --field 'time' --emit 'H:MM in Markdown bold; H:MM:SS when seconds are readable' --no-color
**12:58**
